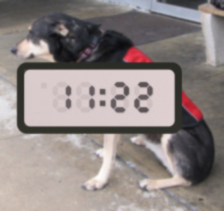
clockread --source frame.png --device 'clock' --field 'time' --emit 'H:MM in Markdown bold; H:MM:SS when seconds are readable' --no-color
**11:22**
